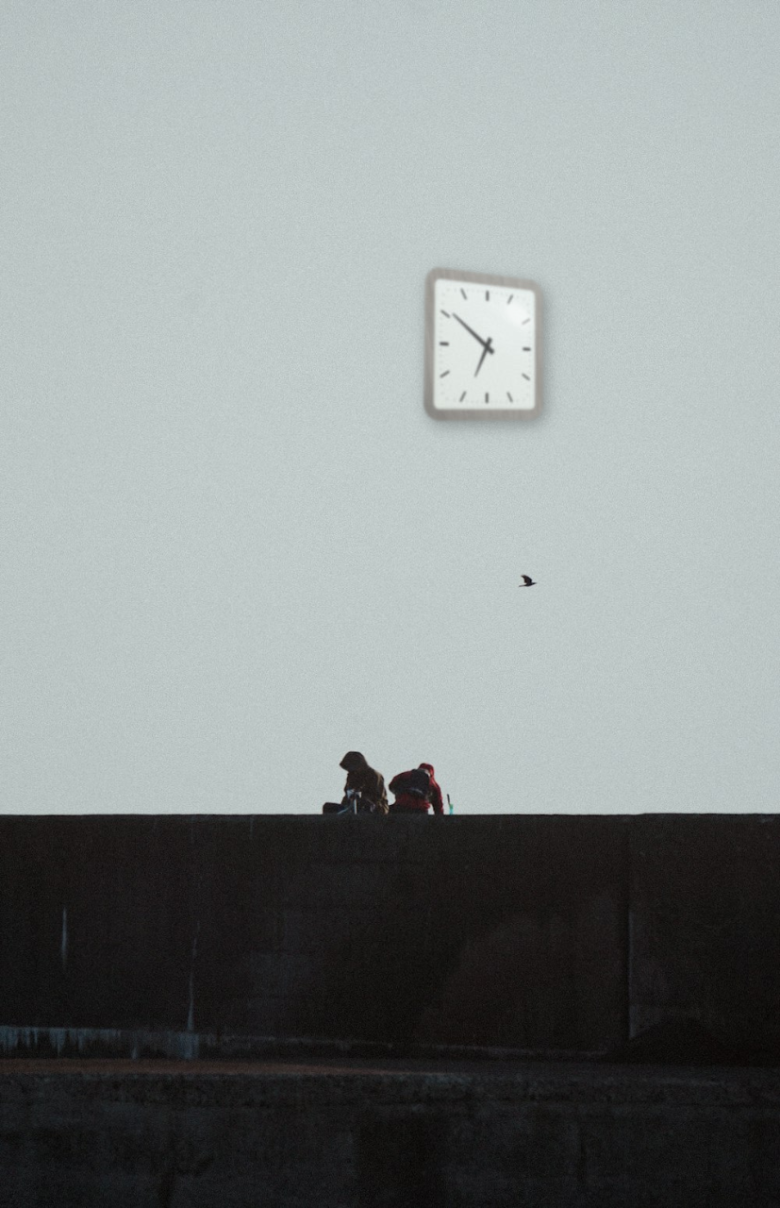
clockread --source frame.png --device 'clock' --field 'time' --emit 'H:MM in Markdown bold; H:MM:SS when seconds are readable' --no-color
**6:51**
